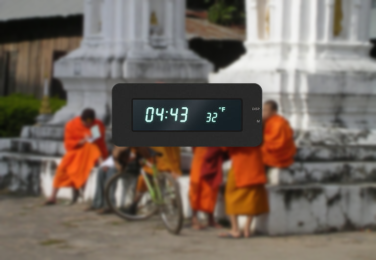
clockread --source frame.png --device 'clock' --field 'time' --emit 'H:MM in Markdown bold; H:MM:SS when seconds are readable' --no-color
**4:43**
